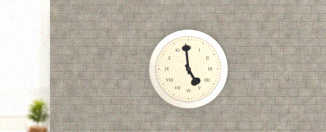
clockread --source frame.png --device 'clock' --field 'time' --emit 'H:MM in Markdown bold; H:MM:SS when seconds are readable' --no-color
**4:59**
